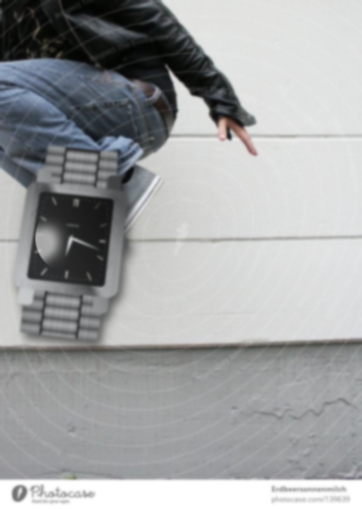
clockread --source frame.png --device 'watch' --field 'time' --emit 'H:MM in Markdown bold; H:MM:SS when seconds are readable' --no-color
**6:18**
